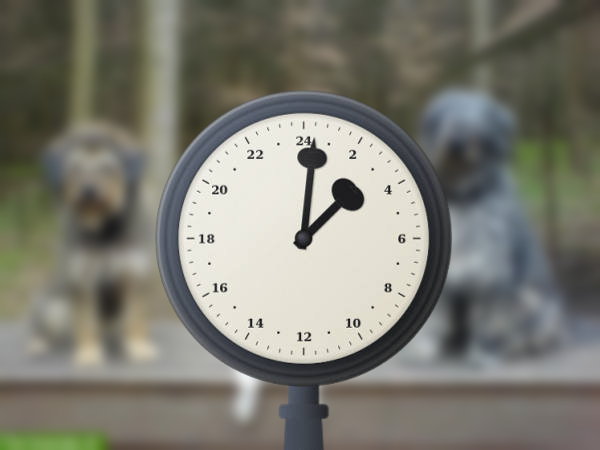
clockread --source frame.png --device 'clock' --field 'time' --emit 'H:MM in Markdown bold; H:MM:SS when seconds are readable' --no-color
**3:01**
